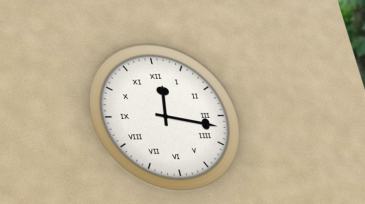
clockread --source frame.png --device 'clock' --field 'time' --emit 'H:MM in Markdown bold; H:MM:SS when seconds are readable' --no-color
**12:17**
